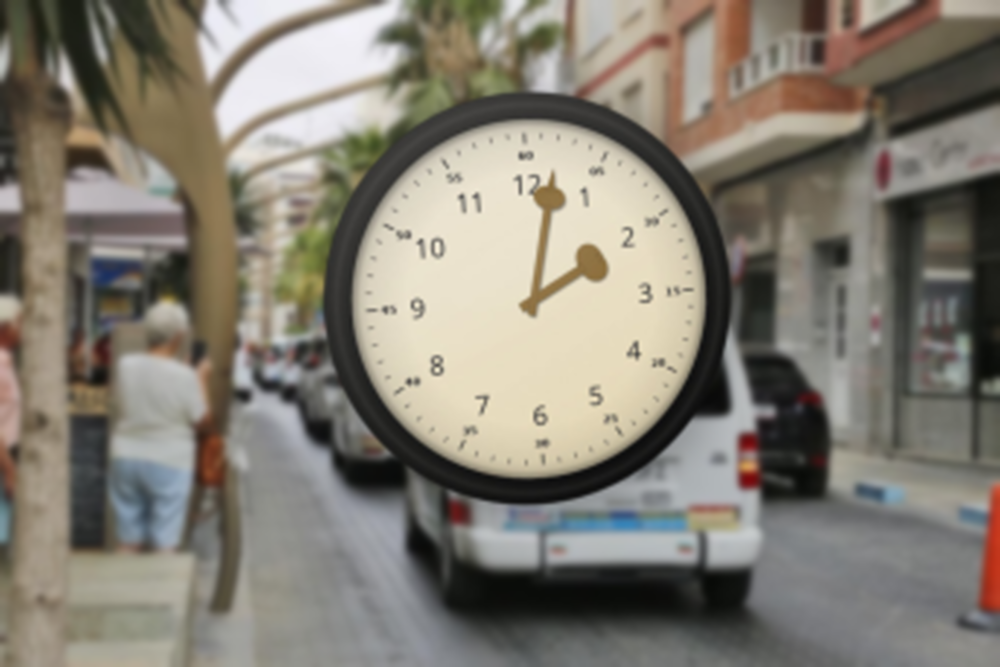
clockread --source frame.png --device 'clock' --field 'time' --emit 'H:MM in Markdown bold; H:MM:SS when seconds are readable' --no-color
**2:02**
